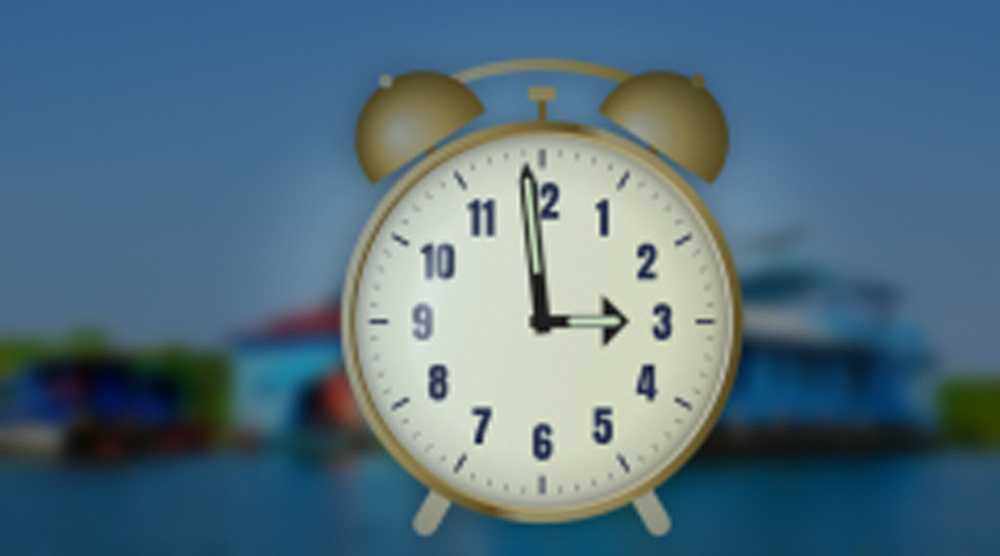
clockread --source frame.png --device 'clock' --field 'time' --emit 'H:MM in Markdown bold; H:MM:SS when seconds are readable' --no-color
**2:59**
